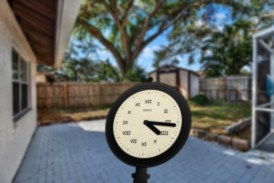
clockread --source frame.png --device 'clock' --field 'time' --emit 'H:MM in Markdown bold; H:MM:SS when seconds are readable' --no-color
**4:16**
